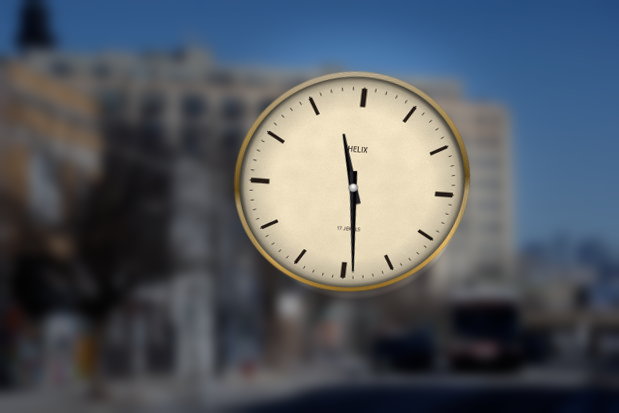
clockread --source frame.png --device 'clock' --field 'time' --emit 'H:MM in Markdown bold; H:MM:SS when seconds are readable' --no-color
**11:29**
